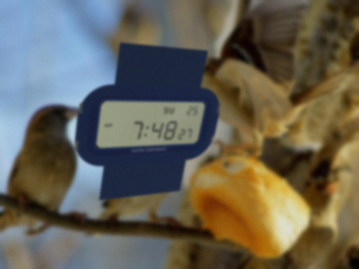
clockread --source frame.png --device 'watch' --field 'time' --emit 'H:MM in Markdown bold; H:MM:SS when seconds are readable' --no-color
**7:48**
